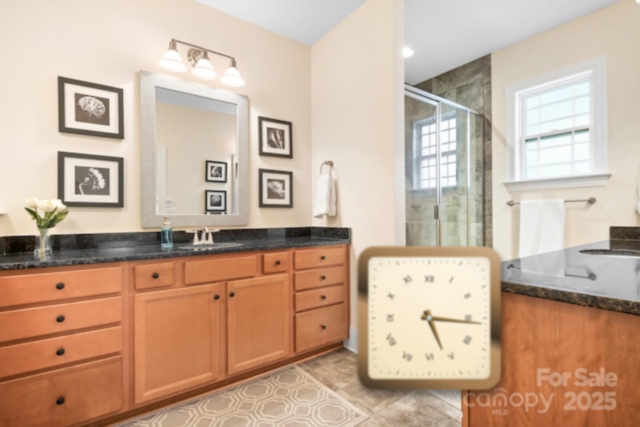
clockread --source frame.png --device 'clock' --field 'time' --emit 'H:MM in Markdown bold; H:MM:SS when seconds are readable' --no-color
**5:16**
